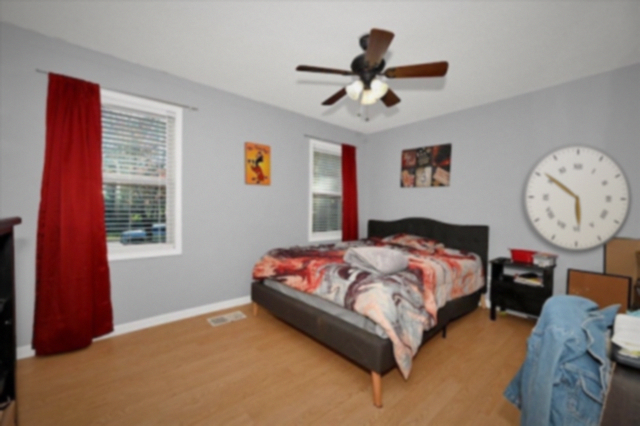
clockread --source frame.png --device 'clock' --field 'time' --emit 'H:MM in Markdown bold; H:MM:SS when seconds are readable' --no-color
**5:51**
